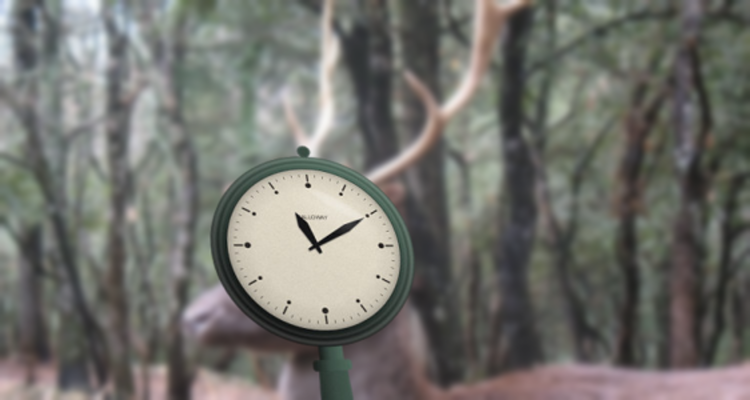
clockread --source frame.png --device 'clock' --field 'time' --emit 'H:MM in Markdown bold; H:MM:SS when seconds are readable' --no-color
**11:10**
